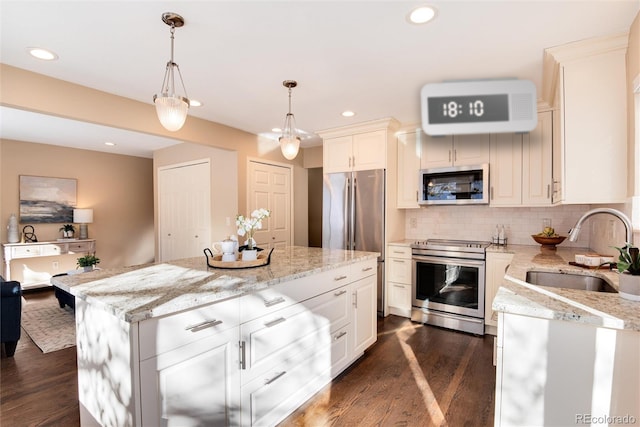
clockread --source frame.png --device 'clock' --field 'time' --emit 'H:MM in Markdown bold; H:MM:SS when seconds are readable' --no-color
**18:10**
